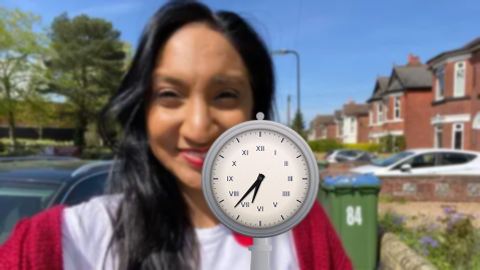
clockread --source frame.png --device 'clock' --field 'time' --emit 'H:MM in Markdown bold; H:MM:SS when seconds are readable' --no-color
**6:37**
